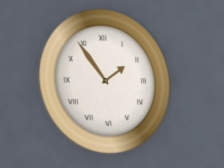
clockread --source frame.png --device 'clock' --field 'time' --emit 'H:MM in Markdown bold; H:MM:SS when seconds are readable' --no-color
**1:54**
